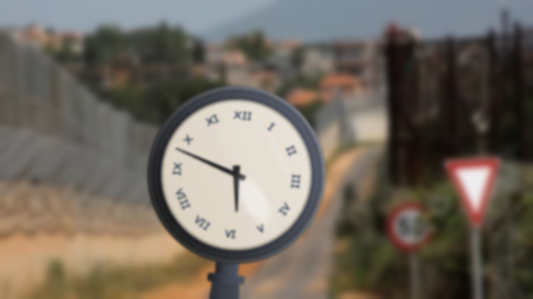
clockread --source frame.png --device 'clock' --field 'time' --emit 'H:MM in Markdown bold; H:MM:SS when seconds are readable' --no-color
**5:48**
